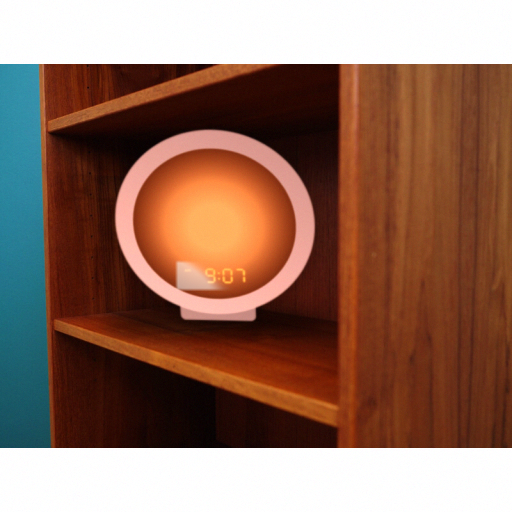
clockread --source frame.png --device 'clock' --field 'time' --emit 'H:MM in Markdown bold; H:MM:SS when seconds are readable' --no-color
**9:07**
